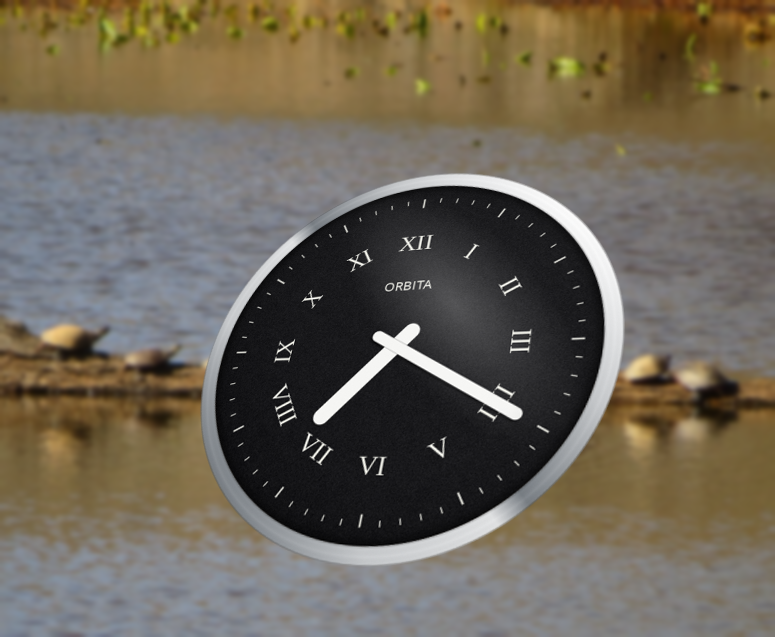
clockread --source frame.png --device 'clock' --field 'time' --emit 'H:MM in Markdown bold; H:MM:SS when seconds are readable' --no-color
**7:20**
